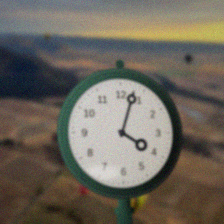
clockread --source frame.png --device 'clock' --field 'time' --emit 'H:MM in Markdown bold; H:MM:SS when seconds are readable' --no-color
**4:03**
